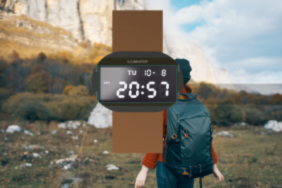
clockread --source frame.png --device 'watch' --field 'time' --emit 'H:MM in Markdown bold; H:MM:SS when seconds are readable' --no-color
**20:57**
